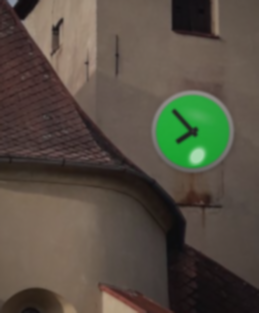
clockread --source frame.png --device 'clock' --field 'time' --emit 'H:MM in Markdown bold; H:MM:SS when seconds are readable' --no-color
**7:53**
